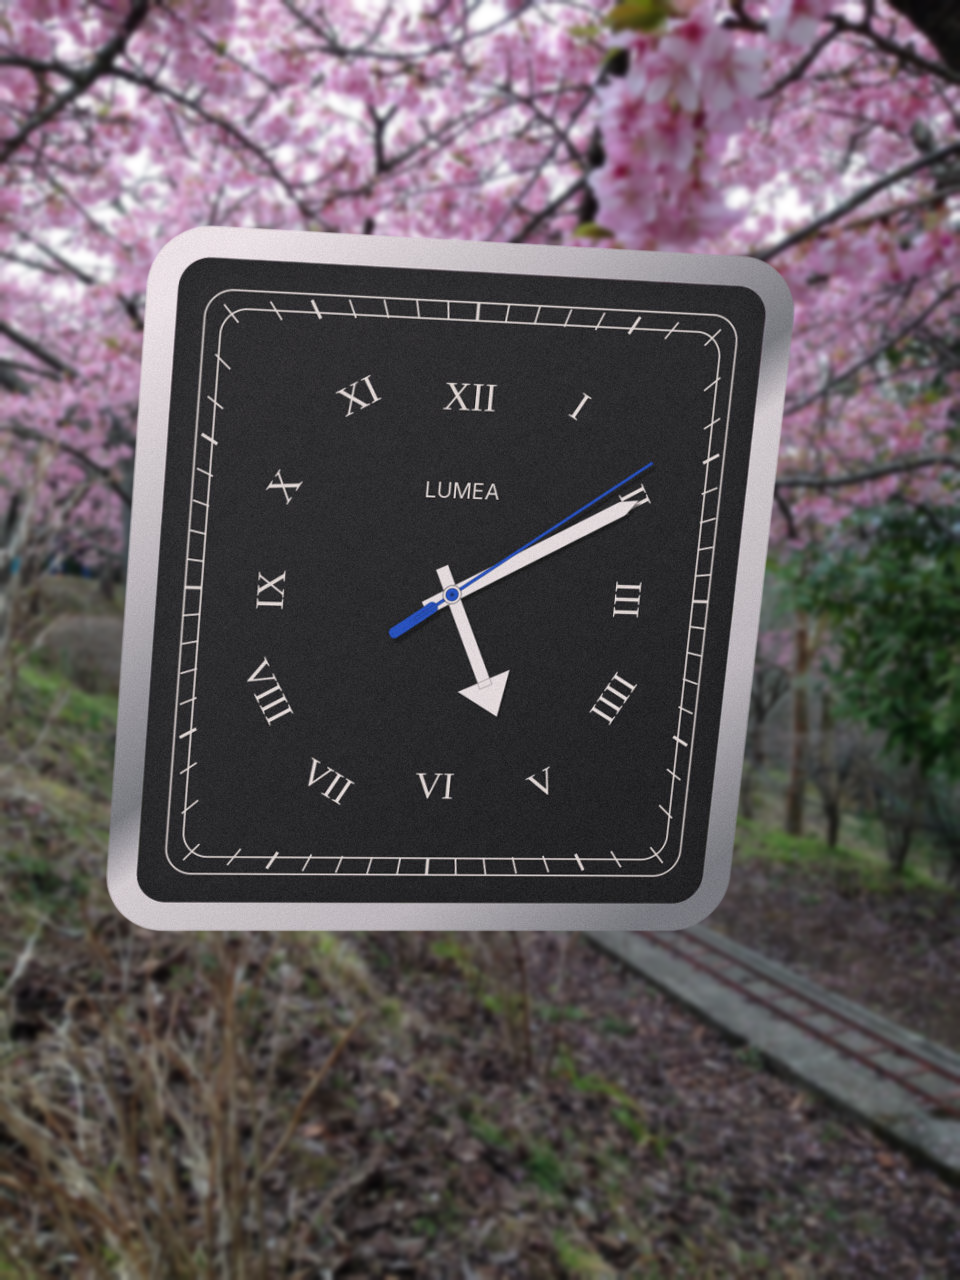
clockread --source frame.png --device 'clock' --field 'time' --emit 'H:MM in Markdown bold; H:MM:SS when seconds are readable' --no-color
**5:10:09**
